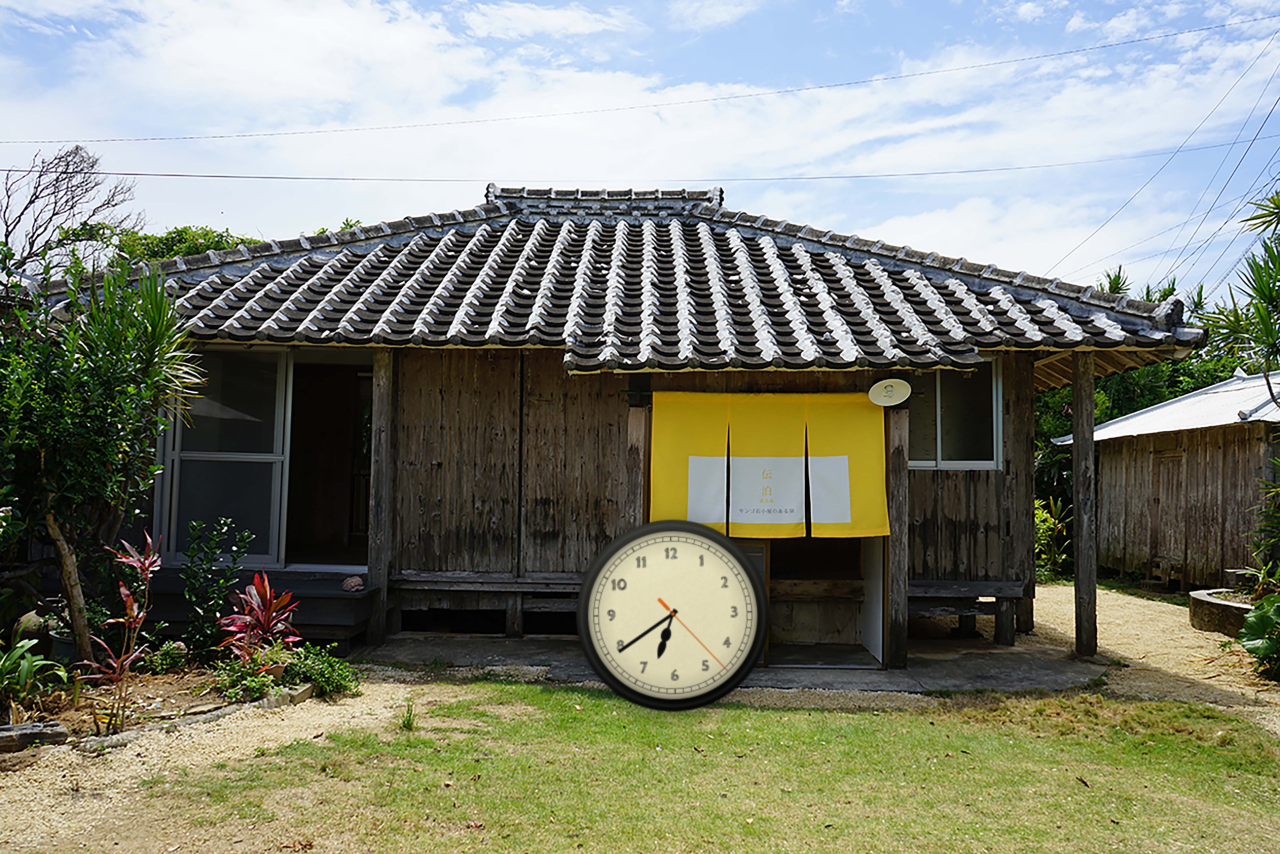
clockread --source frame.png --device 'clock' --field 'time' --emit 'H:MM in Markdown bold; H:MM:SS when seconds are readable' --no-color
**6:39:23**
